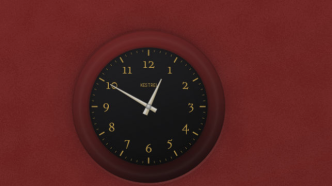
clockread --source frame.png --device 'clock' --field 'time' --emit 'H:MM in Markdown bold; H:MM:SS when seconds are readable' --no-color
**12:50**
